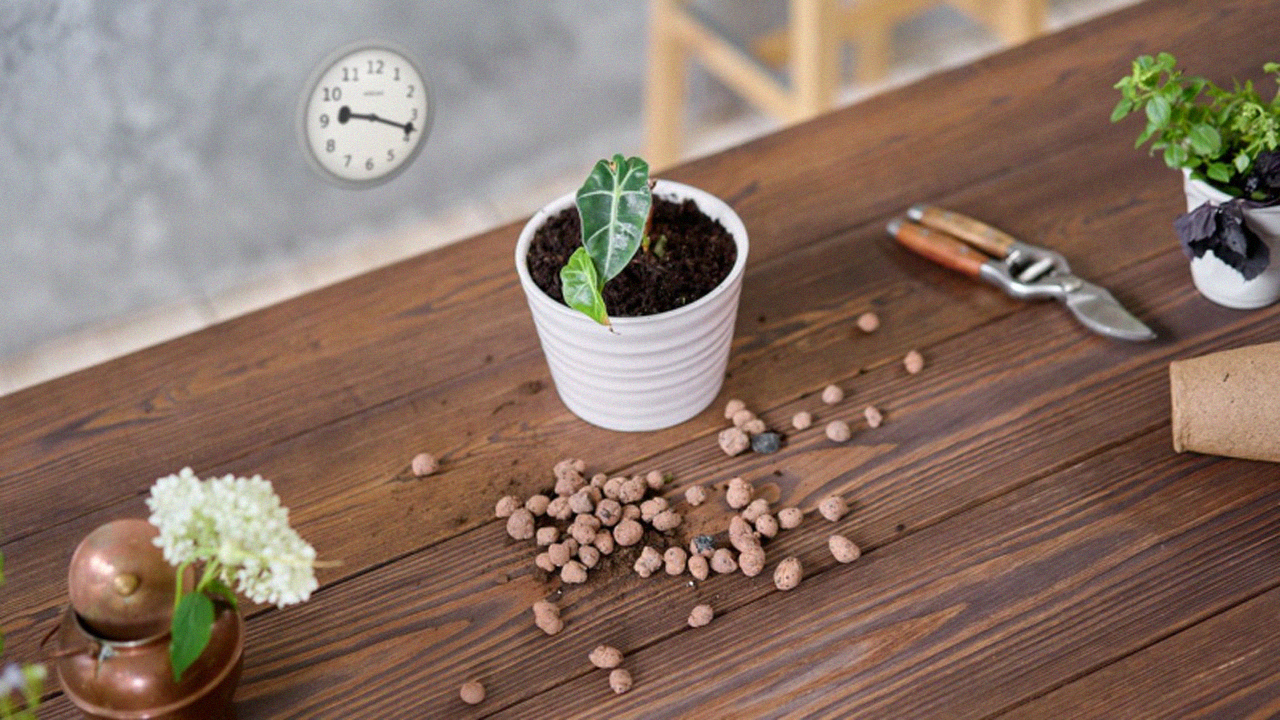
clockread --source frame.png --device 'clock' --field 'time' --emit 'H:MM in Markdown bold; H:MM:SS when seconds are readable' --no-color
**9:18**
